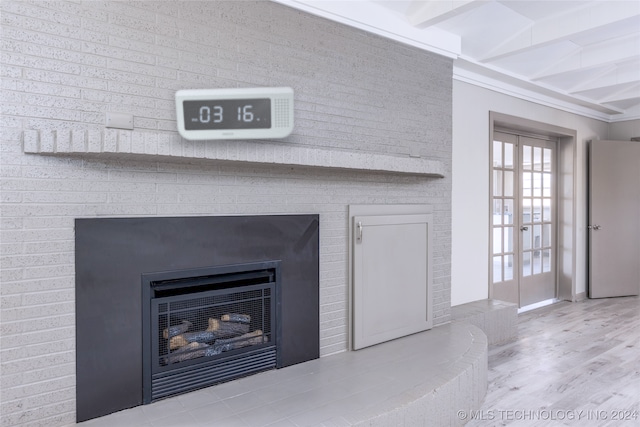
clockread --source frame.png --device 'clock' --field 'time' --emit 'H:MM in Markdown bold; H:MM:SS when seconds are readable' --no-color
**3:16**
